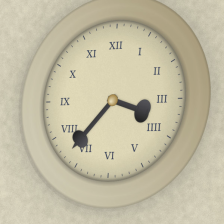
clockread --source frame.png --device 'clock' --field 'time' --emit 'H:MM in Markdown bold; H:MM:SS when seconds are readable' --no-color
**3:37**
